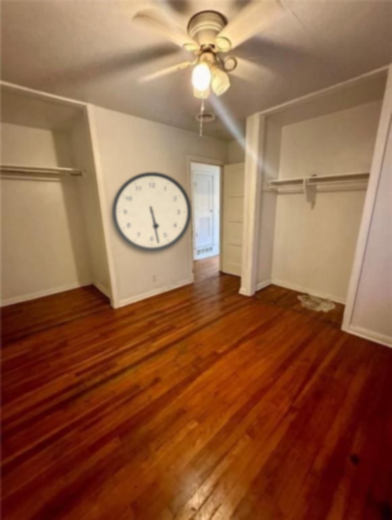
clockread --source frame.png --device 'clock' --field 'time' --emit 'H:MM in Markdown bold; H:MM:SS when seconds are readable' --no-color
**5:28**
